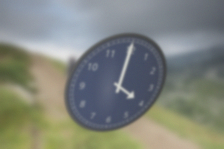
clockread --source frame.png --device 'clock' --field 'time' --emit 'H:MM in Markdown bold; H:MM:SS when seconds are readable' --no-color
**4:00**
